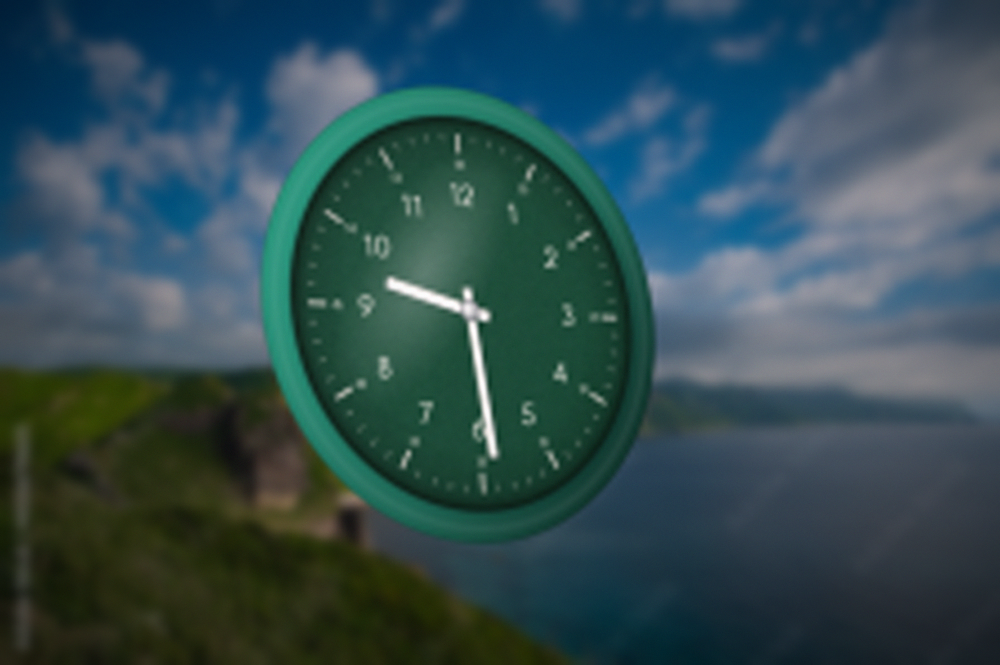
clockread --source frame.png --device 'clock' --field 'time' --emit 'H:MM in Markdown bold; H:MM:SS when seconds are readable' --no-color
**9:29**
